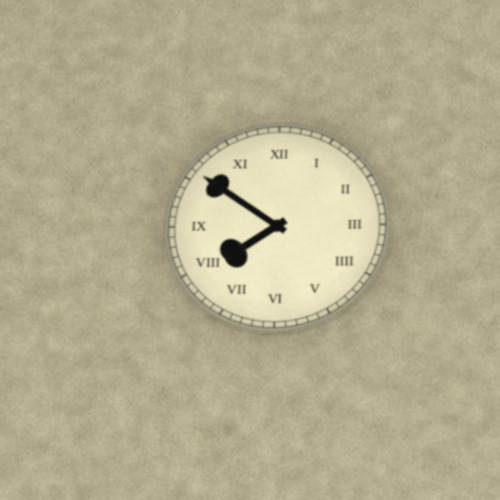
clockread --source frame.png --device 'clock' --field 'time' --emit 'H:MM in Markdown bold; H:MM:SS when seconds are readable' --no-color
**7:51**
